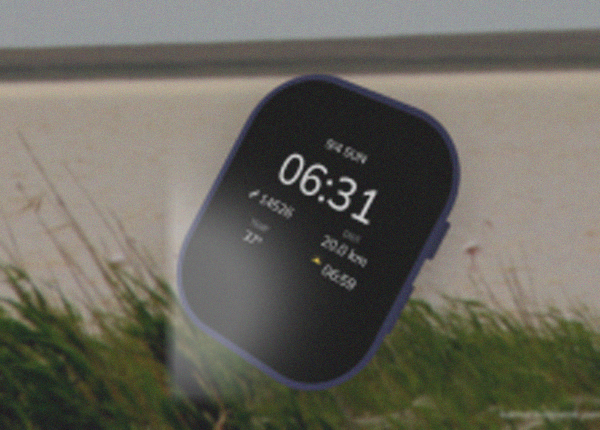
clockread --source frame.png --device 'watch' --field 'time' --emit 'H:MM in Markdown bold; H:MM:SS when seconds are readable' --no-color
**6:31**
